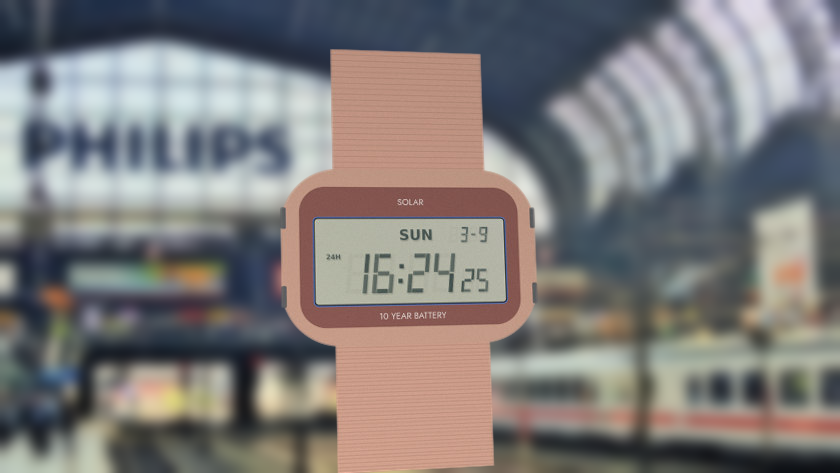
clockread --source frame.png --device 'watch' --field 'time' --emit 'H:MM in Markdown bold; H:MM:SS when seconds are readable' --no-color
**16:24:25**
